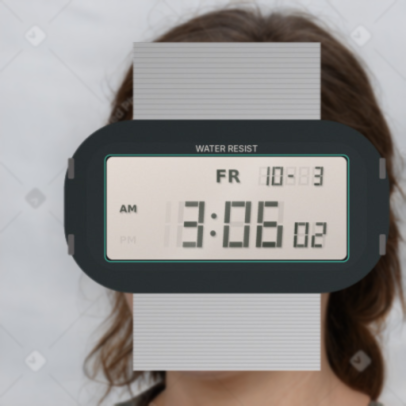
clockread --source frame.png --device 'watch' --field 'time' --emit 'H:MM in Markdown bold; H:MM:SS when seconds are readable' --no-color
**3:06:02**
